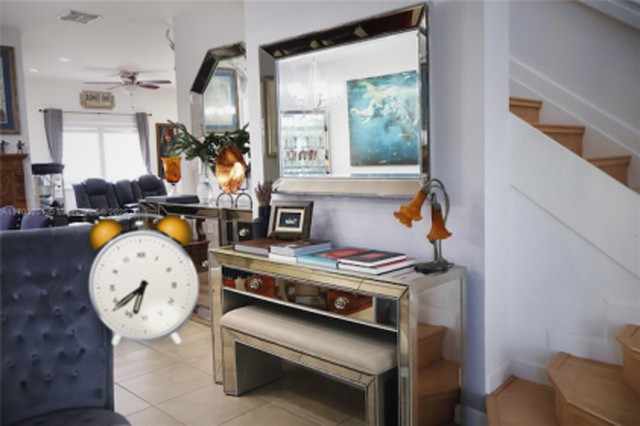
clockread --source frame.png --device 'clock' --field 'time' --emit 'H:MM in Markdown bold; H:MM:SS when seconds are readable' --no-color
**6:39**
